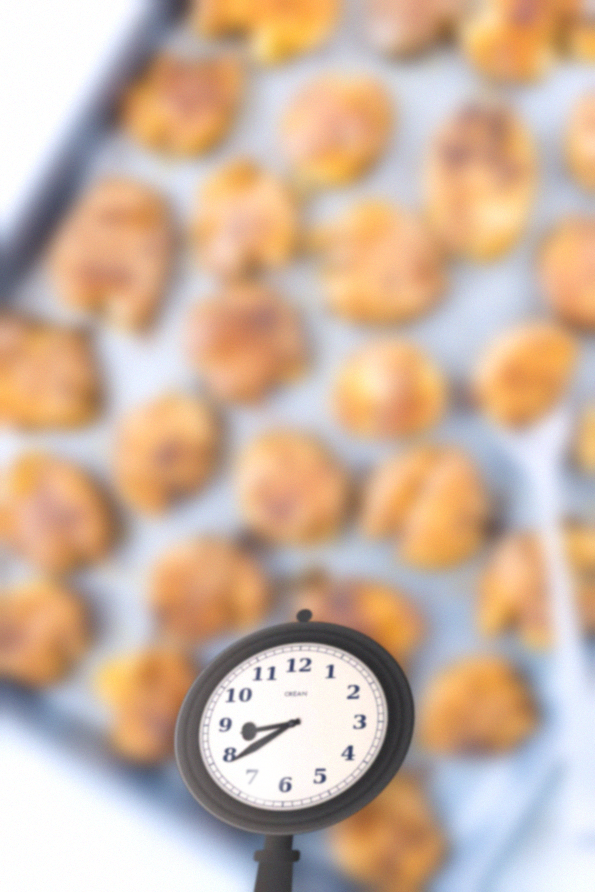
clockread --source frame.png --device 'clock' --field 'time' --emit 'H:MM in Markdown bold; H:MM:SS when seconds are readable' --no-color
**8:39**
